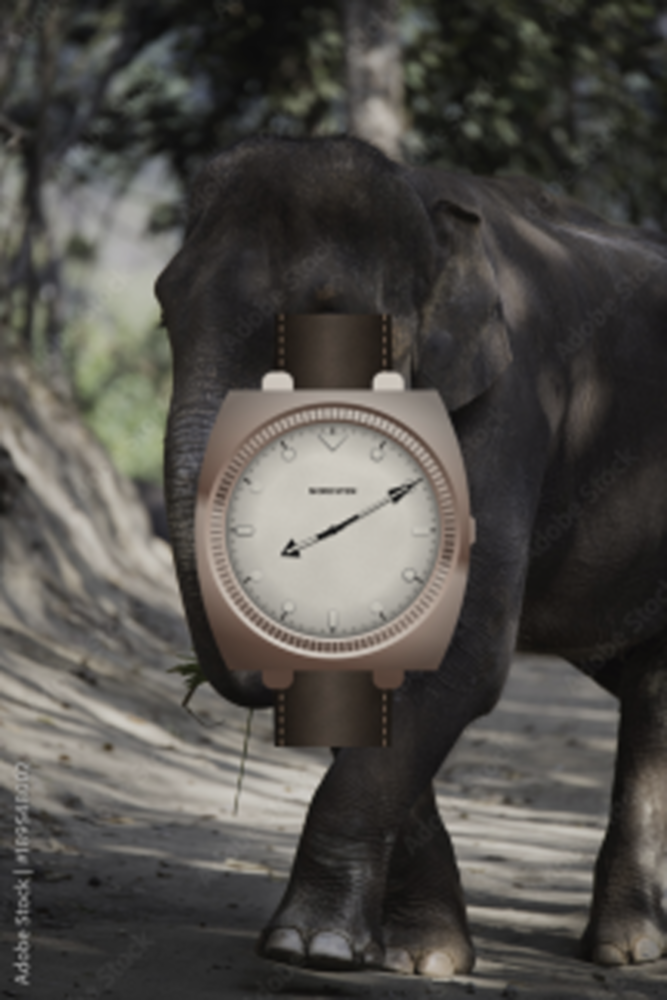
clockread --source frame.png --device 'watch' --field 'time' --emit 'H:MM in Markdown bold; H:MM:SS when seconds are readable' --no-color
**8:10**
